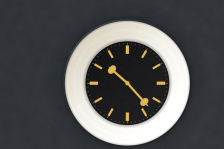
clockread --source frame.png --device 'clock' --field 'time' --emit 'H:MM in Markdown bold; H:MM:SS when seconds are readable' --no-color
**10:23**
